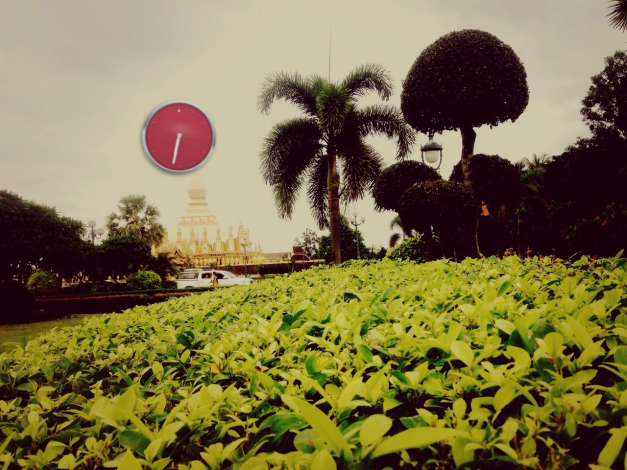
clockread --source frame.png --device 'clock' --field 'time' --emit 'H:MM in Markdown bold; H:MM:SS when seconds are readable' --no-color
**6:32**
